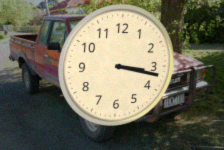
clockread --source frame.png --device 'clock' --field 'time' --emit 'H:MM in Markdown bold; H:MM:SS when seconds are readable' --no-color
**3:17**
